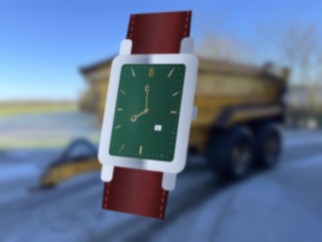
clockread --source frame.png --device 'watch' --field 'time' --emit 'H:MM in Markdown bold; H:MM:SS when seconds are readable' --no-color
**7:59**
